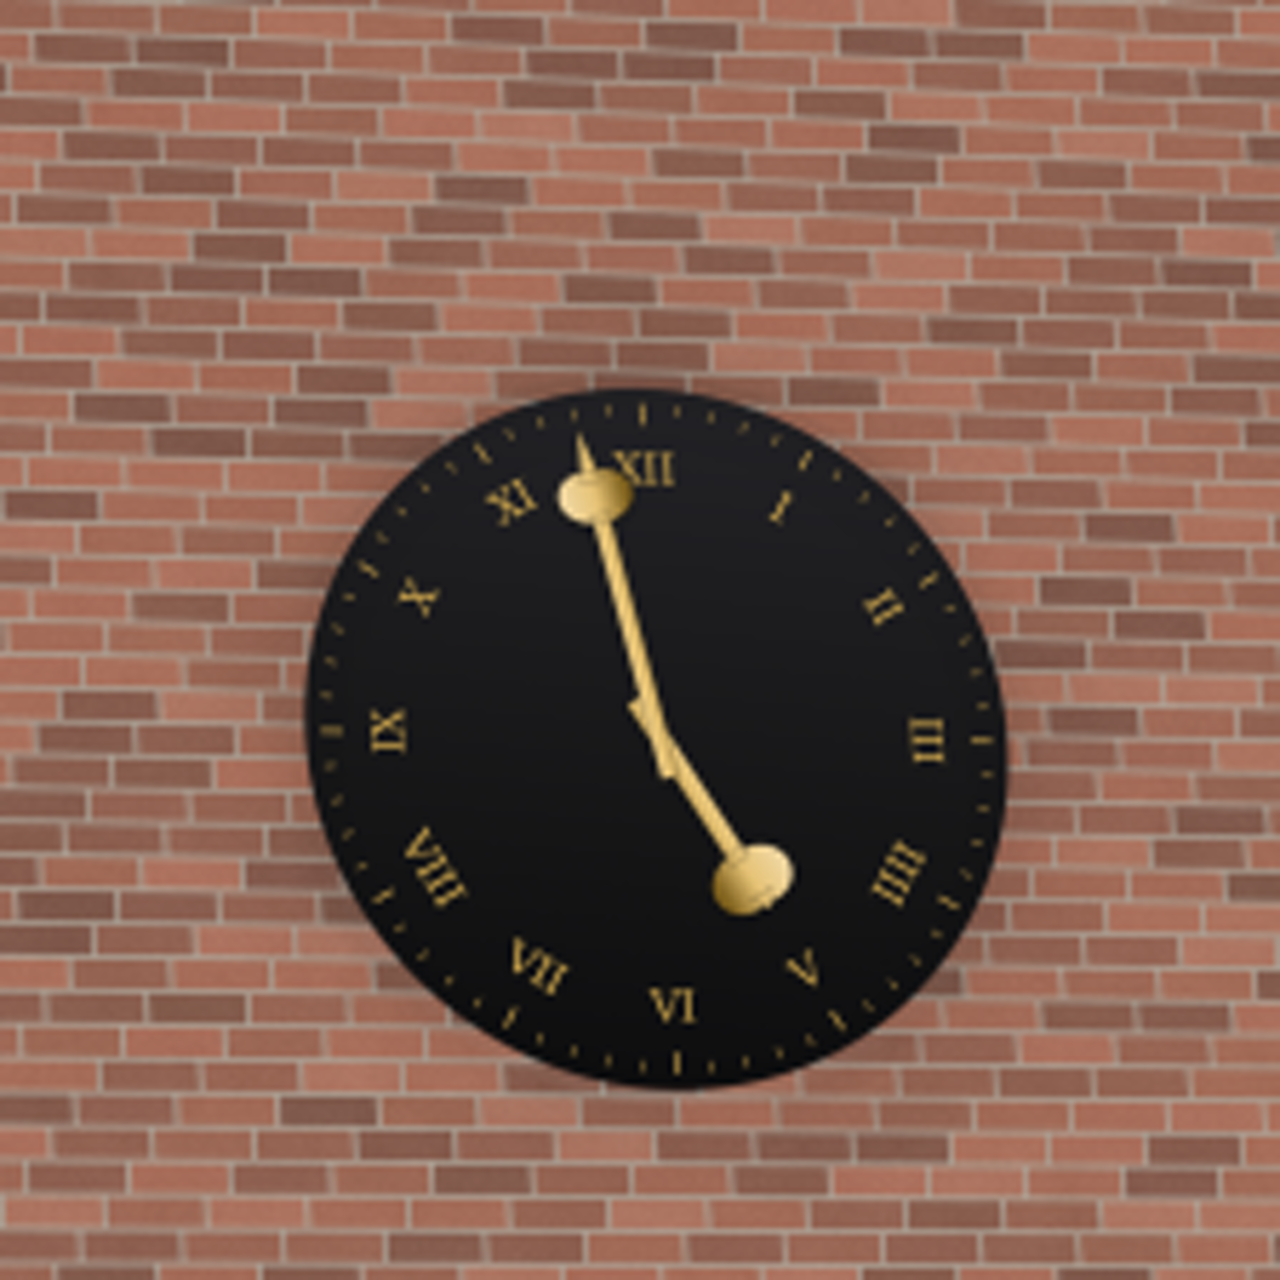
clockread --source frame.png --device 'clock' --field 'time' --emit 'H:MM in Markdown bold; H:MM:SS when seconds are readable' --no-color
**4:58**
